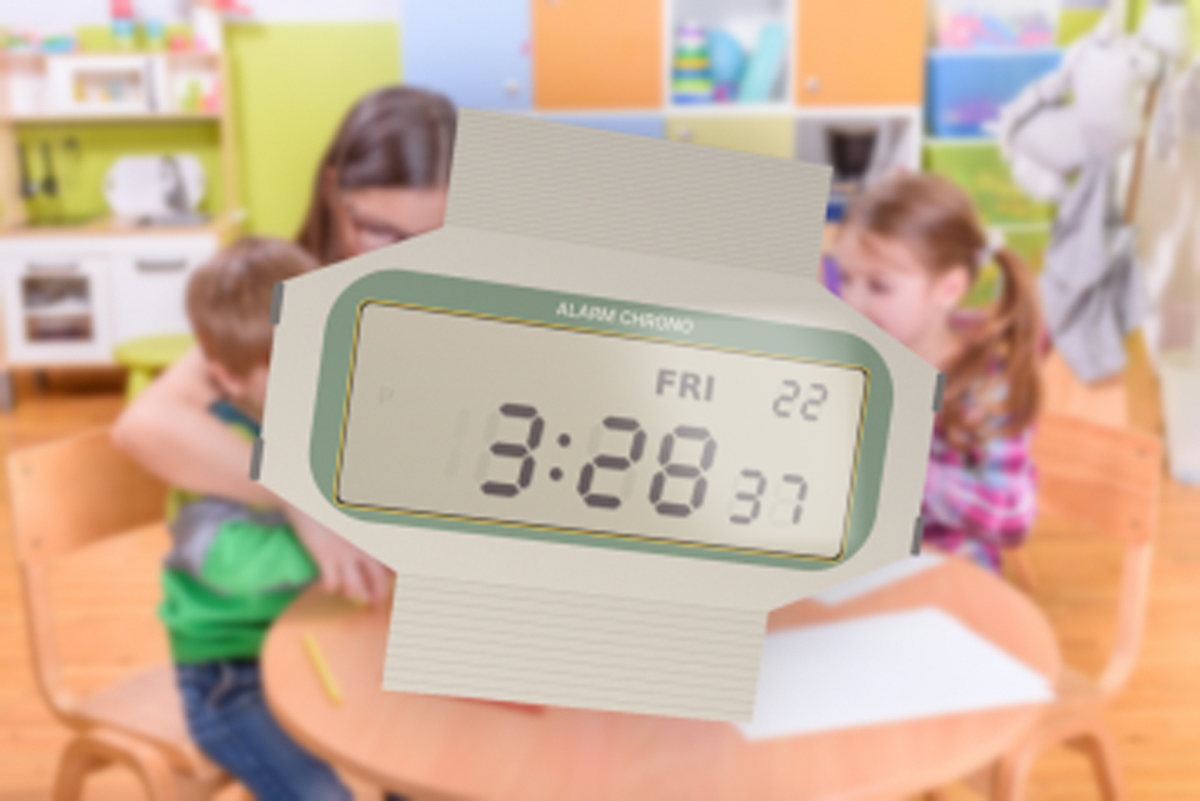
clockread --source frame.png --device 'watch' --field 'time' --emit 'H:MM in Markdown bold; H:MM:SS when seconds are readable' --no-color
**3:28:37**
